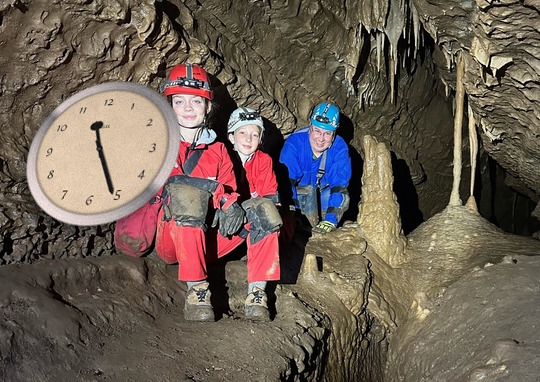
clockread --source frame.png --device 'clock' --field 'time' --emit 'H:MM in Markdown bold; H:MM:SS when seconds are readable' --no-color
**11:26**
